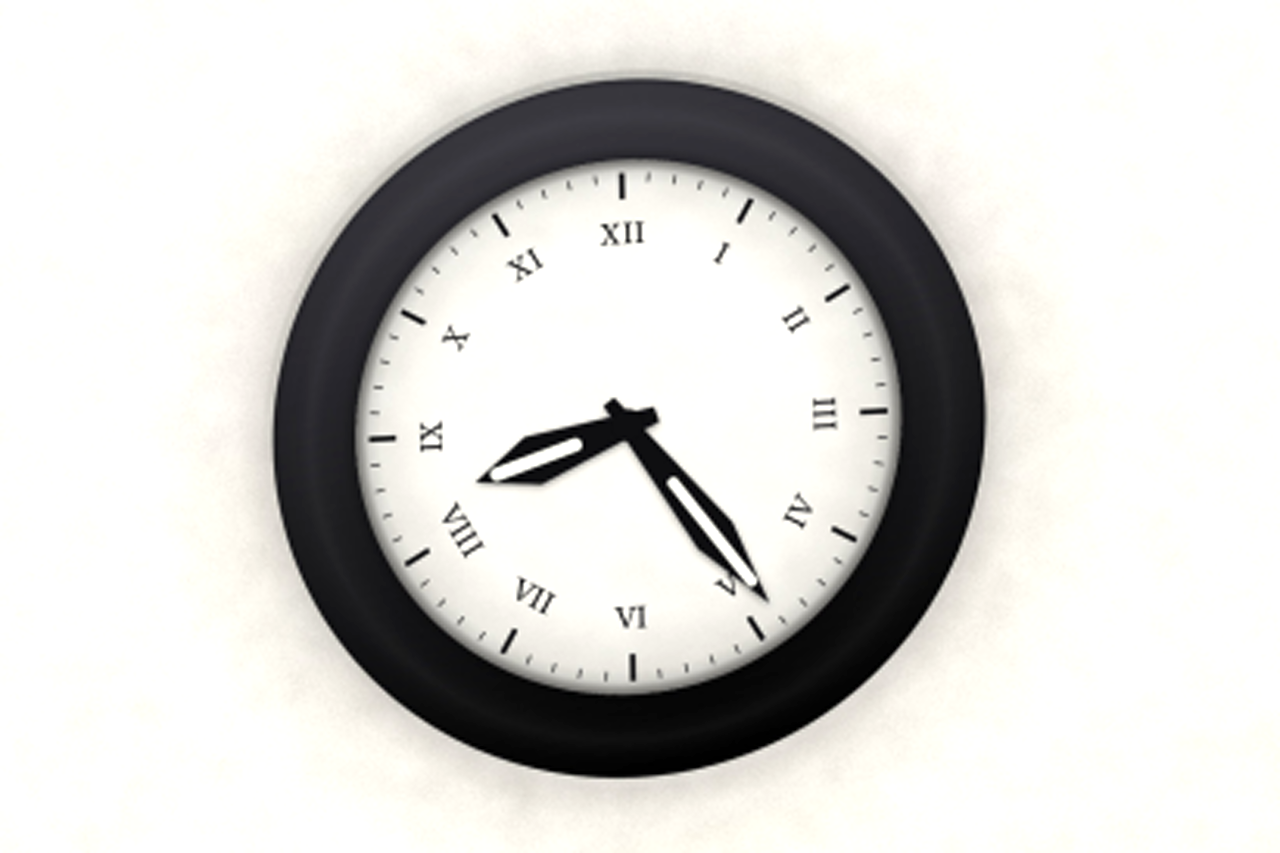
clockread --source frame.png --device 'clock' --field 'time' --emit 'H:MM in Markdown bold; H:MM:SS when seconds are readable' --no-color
**8:24**
